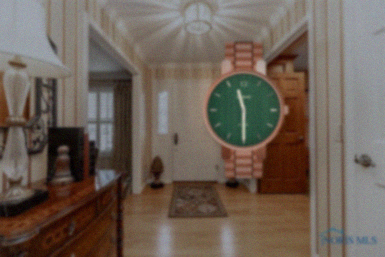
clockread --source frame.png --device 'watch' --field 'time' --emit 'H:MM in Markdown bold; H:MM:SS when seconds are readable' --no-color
**11:30**
